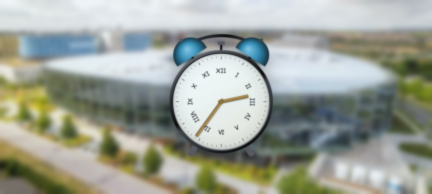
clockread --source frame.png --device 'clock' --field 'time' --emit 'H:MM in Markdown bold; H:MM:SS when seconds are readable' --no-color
**2:36**
